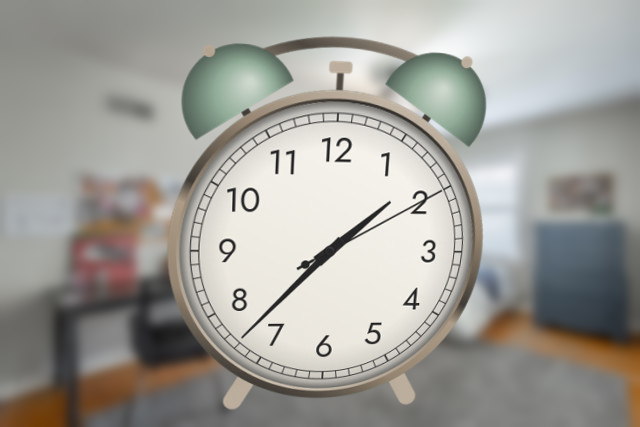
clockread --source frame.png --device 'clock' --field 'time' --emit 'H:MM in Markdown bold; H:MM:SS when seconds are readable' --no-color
**1:37:10**
